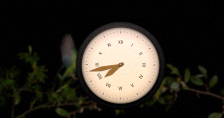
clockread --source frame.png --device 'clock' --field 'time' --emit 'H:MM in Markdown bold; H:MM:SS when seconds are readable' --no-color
**7:43**
